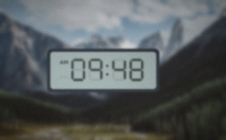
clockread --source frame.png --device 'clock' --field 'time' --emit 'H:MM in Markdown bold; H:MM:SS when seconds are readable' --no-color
**9:48**
